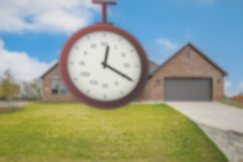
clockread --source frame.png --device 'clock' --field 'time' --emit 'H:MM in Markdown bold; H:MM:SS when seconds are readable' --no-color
**12:20**
